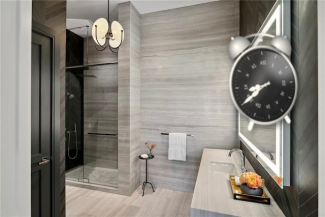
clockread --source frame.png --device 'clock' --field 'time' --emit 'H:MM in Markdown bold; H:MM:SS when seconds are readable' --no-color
**8:40**
